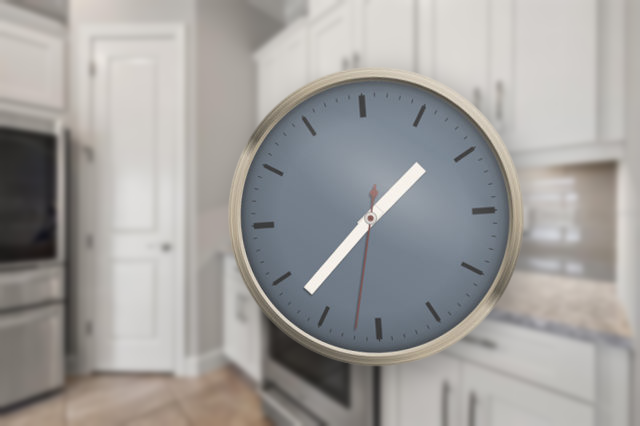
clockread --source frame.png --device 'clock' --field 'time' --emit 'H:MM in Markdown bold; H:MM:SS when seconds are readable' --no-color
**1:37:32**
